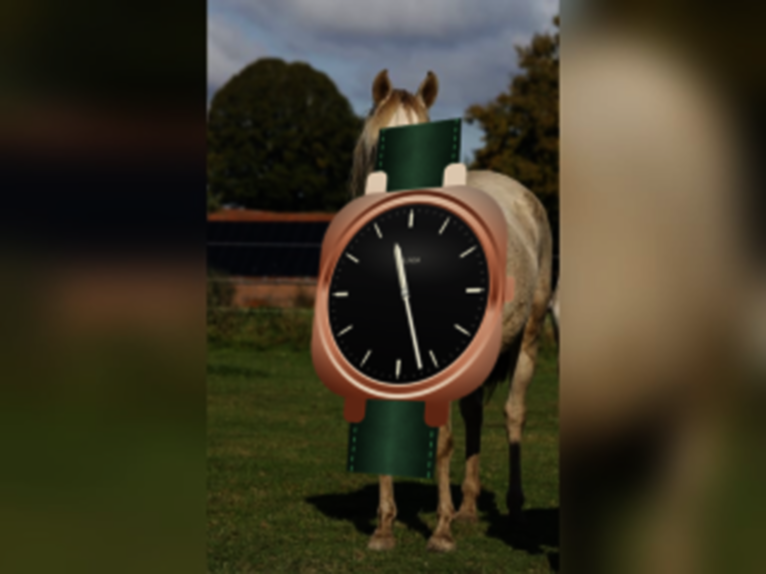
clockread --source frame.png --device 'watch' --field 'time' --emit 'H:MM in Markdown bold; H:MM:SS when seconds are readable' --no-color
**11:27**
